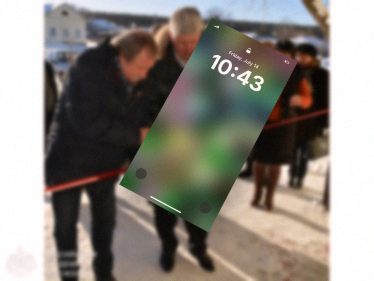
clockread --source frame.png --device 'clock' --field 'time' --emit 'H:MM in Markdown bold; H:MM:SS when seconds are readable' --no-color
**10:43**
